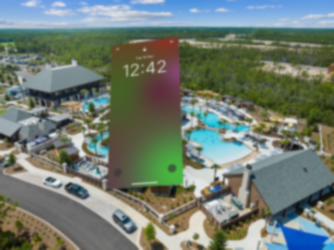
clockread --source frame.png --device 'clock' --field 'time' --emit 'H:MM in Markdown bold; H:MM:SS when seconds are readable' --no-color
**12:42**
